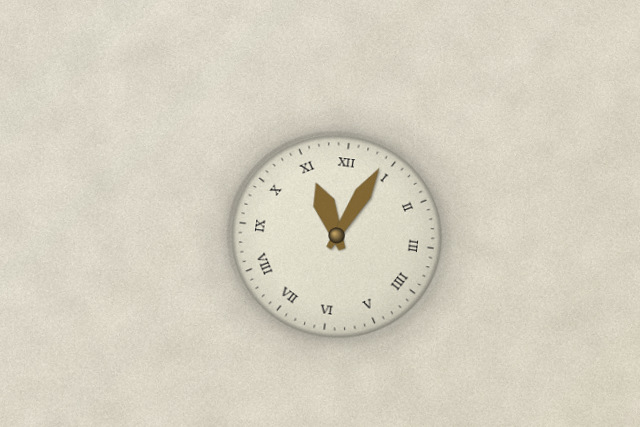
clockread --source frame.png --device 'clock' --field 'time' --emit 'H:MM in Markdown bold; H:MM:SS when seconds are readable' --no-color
**11:04**
